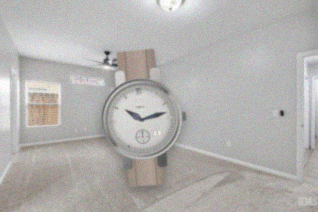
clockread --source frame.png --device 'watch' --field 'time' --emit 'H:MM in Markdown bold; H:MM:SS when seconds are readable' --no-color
**10:13**
